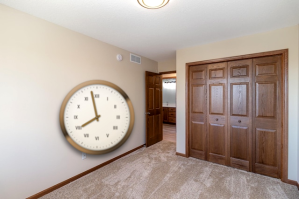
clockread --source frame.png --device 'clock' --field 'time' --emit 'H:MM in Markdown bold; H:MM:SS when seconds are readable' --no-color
**7:58**
